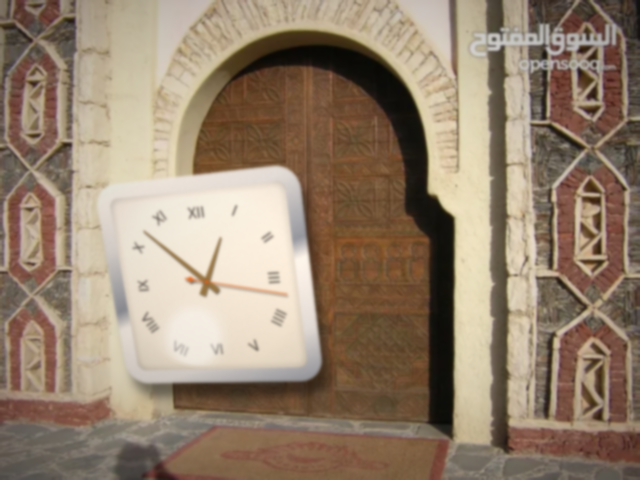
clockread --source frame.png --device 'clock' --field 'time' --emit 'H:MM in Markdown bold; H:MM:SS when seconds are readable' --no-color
**12:52:17**
